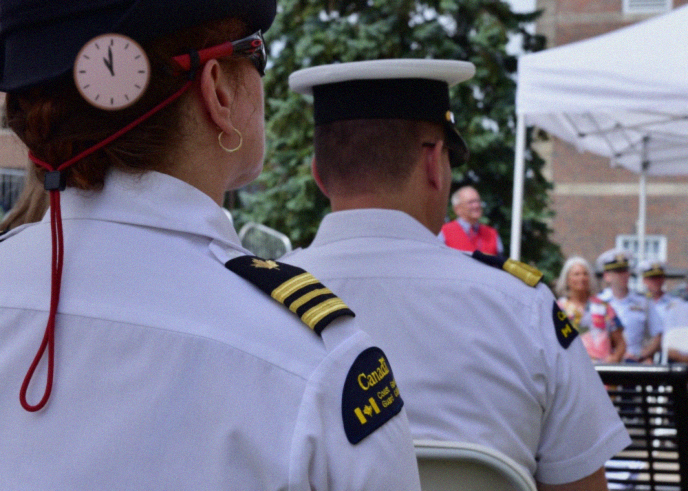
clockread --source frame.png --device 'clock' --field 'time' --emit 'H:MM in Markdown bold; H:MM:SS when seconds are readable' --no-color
**10:59**
